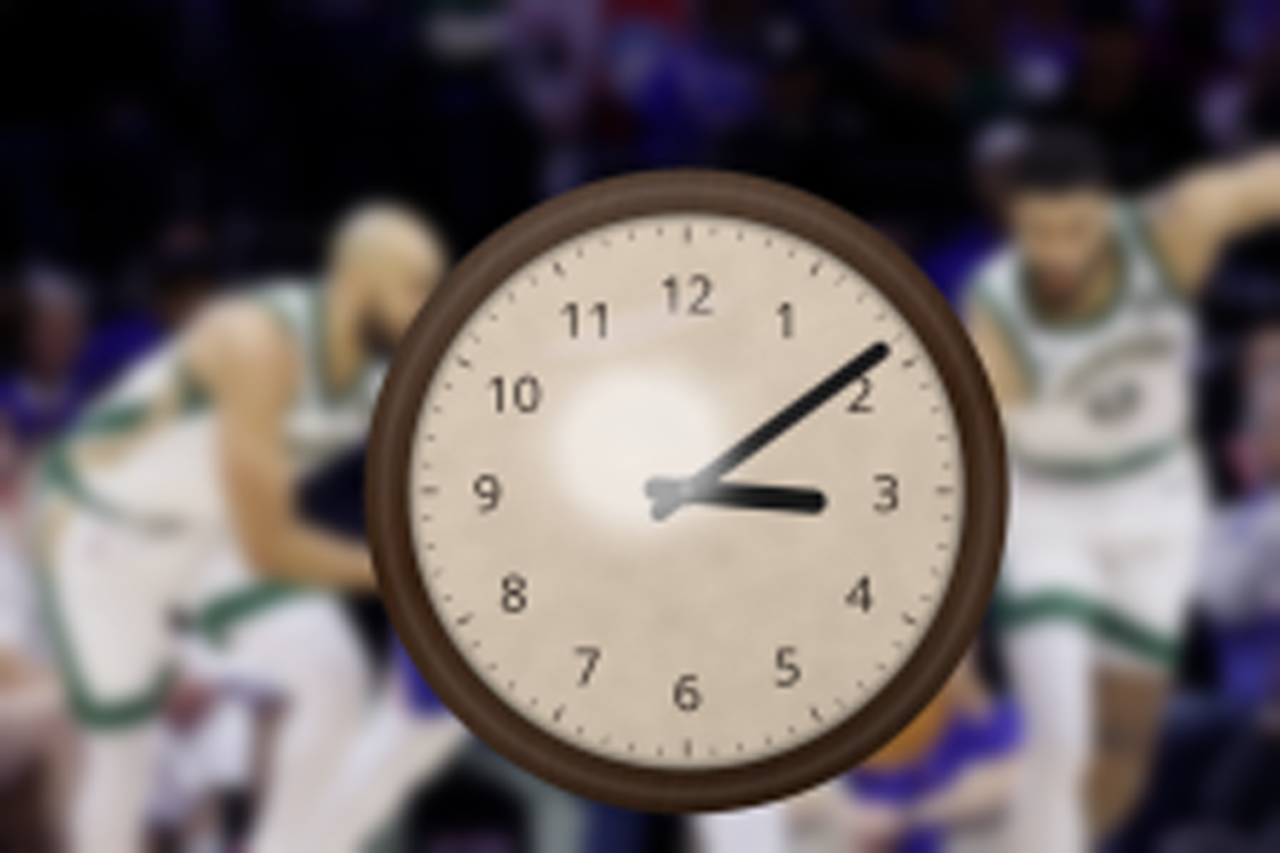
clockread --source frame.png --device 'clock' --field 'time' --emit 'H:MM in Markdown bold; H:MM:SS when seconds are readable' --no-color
**3:09**
